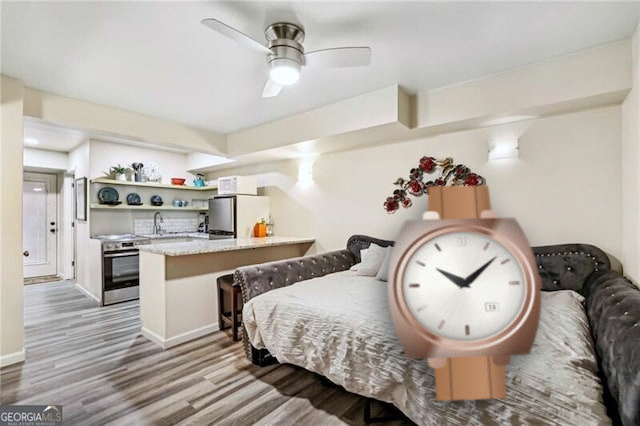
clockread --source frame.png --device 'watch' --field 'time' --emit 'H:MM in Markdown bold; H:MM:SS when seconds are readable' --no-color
**10:08**
